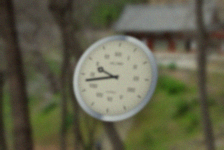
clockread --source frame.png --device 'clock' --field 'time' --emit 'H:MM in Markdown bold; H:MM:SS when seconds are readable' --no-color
**9:43**
